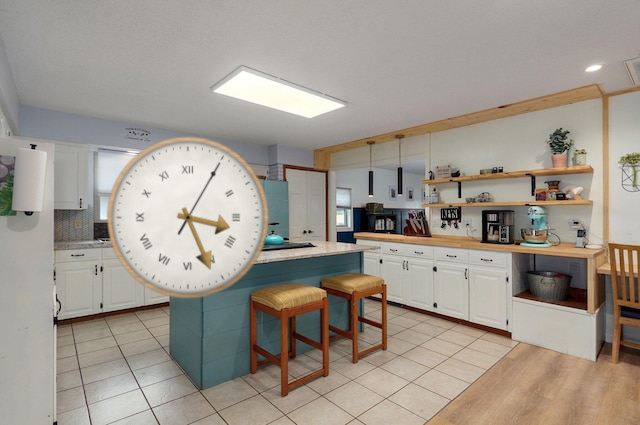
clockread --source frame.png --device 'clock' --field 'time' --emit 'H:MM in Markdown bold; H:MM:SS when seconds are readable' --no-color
**3:26:05**
